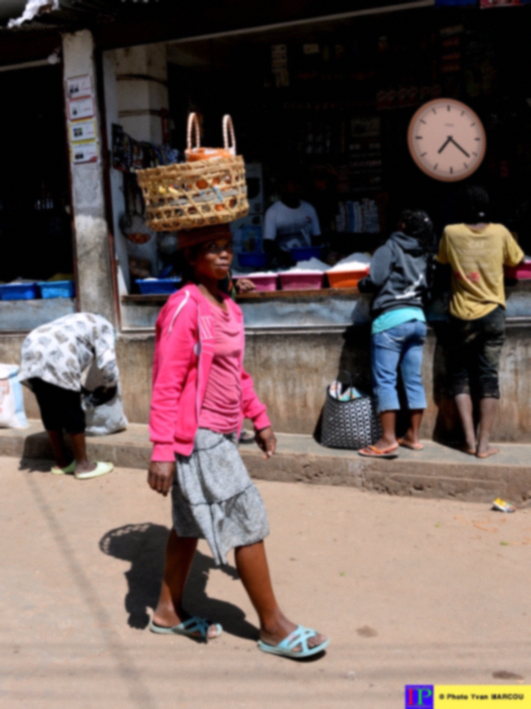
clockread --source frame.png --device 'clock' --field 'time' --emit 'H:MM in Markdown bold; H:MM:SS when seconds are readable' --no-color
**7:22**
